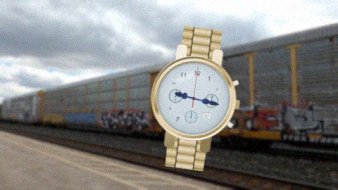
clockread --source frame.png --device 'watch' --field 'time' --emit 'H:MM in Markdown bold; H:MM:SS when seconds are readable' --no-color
**9:16**
